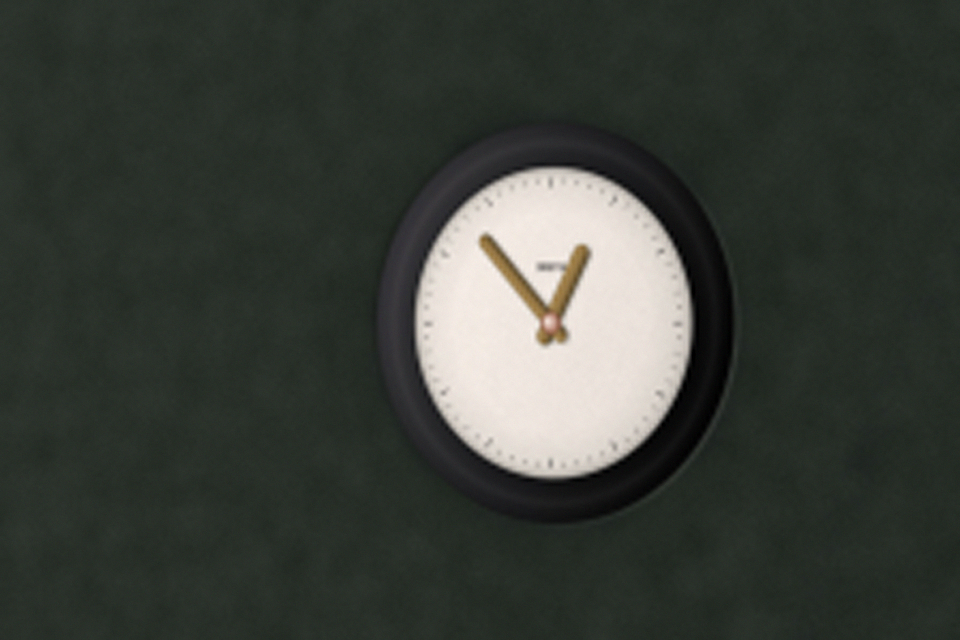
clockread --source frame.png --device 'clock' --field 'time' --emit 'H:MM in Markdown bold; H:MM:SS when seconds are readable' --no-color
**12:53**
